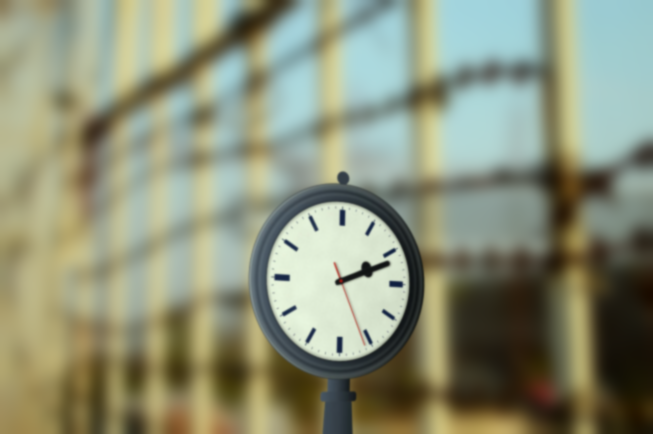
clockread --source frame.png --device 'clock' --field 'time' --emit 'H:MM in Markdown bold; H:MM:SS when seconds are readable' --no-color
**2:11:26**
